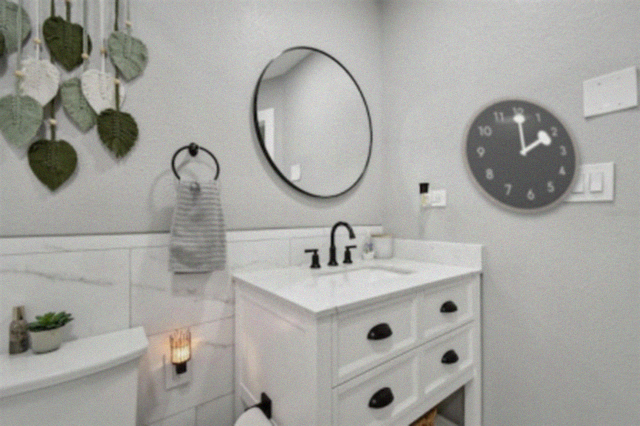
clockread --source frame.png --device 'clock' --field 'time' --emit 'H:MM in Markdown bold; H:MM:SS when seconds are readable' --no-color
**2:00**
